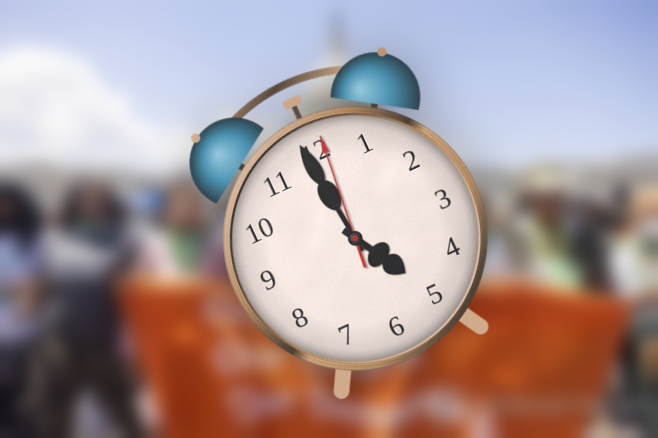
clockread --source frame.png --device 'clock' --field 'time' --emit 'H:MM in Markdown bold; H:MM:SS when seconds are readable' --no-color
**4:59:01**
